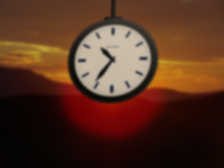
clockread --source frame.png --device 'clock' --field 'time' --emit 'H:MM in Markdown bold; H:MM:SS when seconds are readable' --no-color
**10:36**
